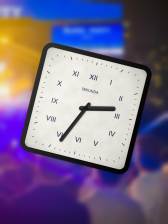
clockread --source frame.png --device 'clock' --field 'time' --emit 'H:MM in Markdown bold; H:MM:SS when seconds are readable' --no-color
**2:34**
